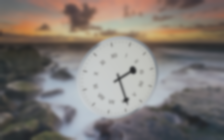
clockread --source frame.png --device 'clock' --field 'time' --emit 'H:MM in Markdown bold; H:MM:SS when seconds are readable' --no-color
**2:29**
